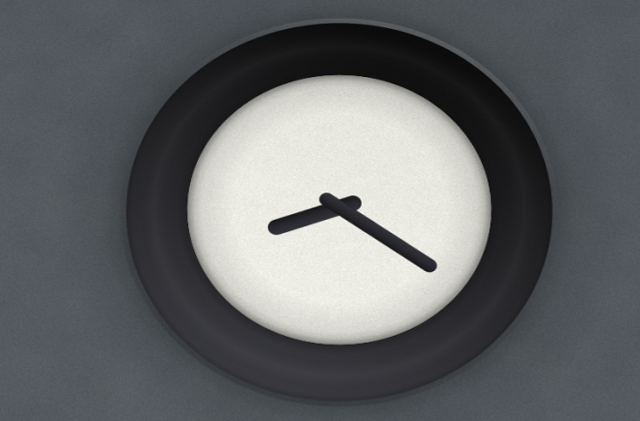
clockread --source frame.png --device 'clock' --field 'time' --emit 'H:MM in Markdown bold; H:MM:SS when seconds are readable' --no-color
**8:21**
